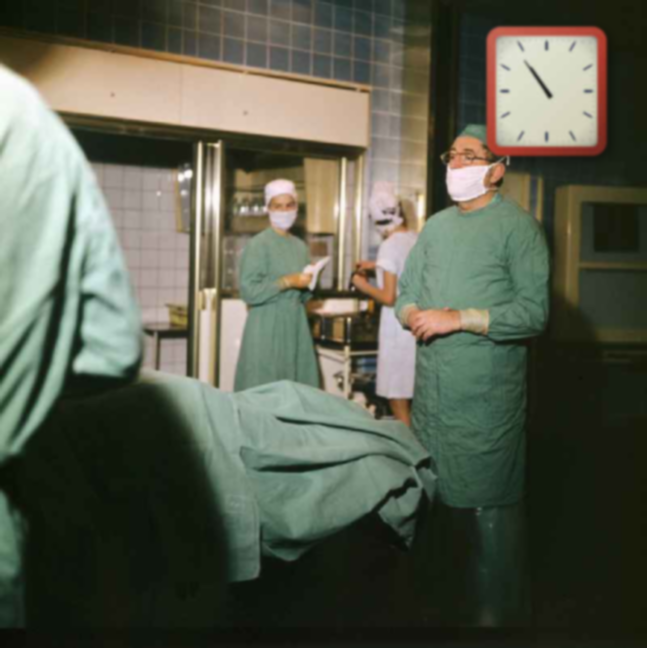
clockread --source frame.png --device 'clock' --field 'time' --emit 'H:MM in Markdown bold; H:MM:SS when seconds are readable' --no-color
**10:54**
